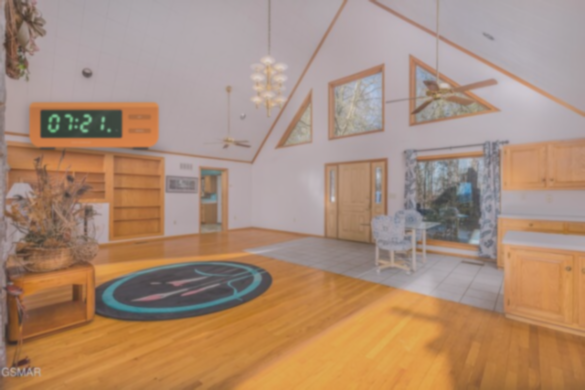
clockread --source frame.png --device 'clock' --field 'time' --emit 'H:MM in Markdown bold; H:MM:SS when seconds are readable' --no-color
**7:21**
